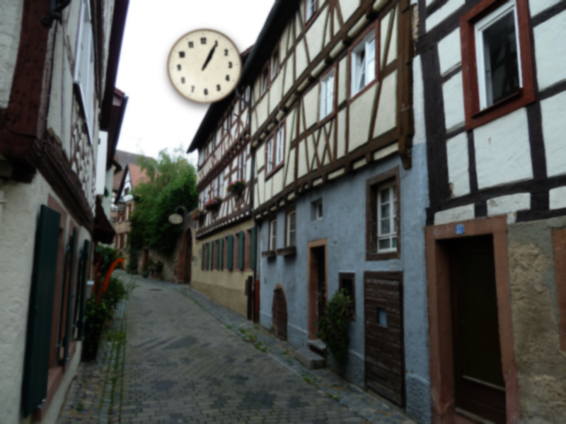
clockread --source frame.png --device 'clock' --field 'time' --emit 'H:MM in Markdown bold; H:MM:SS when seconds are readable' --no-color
**1:05**
